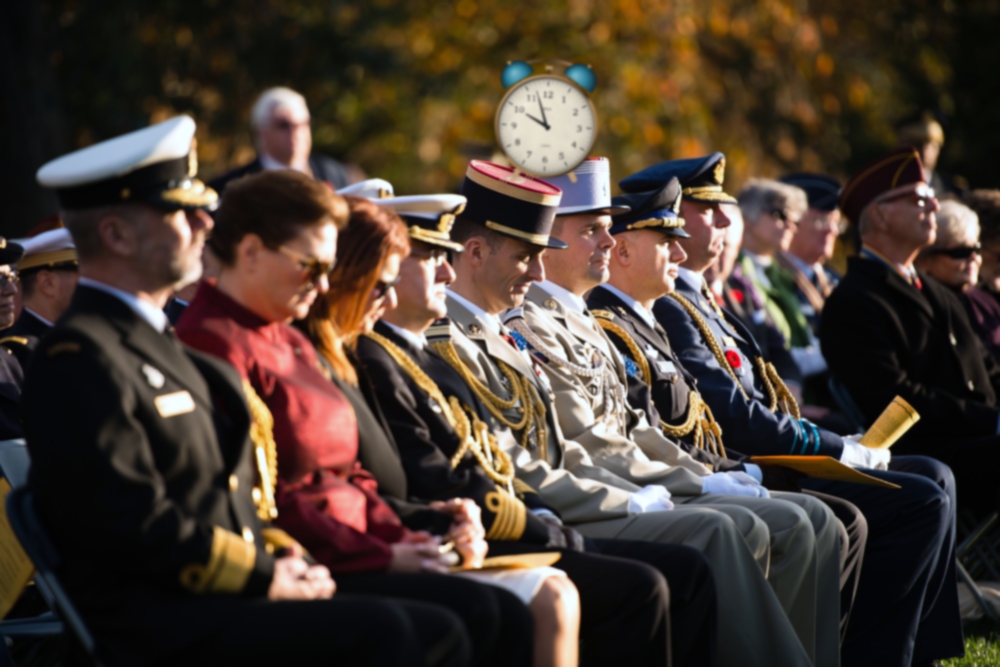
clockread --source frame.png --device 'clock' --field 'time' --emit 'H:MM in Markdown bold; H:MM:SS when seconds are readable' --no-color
**9:57**
